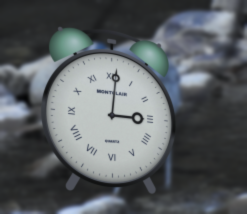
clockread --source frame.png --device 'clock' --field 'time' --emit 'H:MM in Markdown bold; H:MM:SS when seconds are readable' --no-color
**3:01**
